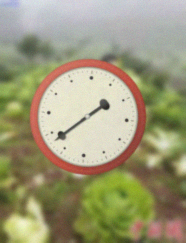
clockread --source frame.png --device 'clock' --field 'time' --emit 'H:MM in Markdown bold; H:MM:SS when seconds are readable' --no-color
**1:38**
